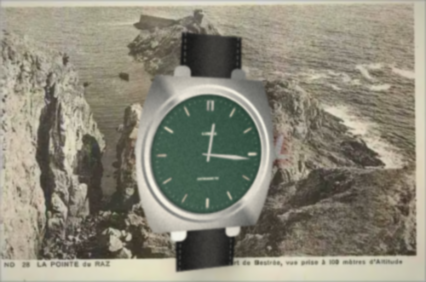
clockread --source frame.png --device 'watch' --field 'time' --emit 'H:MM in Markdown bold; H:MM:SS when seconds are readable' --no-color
**12:16**
